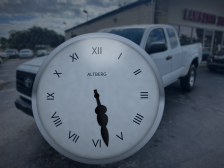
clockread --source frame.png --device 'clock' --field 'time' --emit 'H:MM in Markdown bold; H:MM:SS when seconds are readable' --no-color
**5:28**
